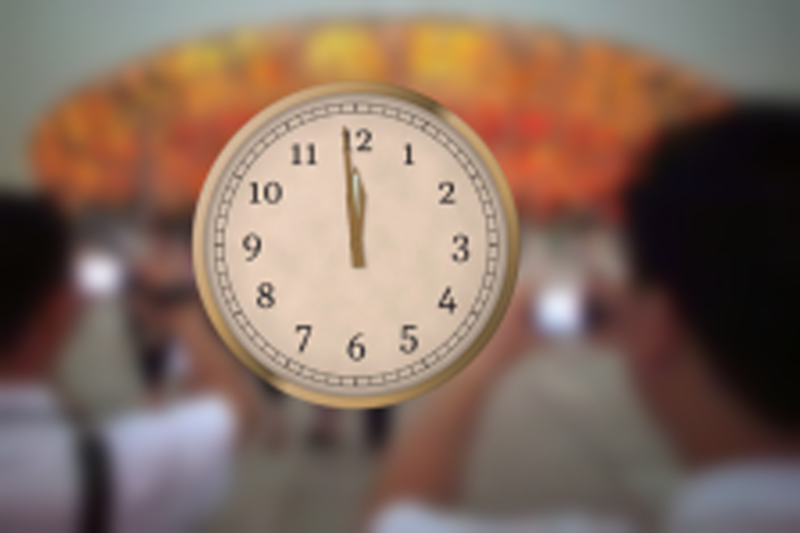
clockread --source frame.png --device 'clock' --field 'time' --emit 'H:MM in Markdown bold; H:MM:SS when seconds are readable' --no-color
**11:59**
